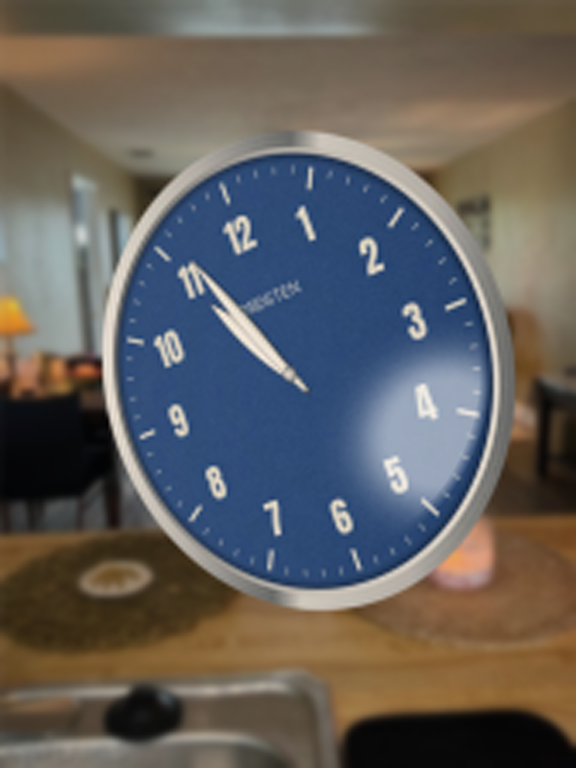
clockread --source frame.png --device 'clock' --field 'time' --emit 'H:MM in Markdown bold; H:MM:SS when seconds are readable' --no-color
**10:56**
